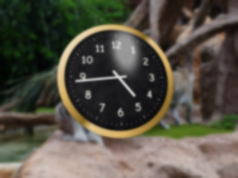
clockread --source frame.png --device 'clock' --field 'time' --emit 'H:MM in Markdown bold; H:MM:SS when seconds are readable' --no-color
**4:44**
